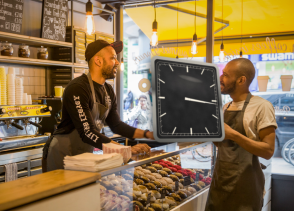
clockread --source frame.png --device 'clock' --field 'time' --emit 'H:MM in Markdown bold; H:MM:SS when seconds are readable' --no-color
**3:16**
